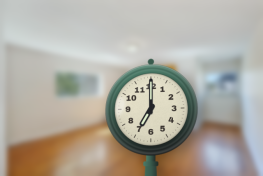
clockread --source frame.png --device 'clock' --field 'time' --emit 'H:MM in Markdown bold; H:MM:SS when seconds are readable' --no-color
**7:00**
